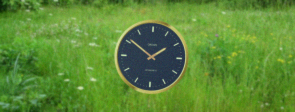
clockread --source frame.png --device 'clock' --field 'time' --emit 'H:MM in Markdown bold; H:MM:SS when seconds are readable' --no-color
**1:51**
